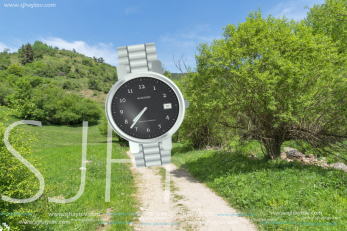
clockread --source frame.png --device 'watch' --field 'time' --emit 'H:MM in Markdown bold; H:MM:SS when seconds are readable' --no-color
**7:37**
